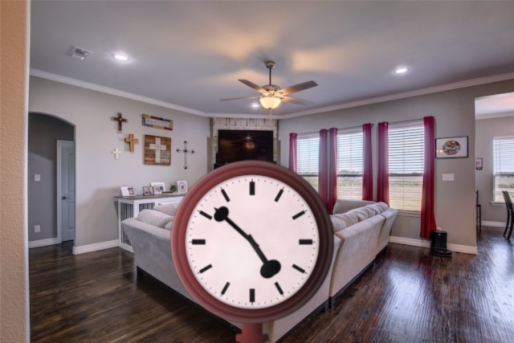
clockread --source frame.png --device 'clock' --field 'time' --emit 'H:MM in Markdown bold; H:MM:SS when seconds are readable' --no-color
**4:52**
